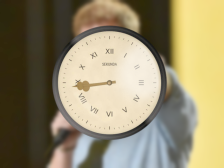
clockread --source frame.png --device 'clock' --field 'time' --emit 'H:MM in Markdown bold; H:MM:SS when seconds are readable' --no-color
**8:44**
